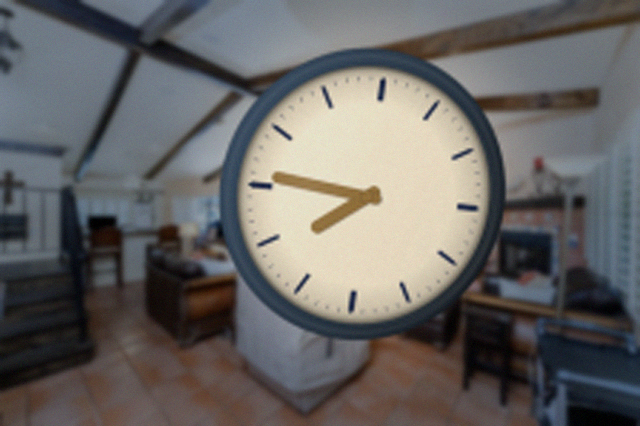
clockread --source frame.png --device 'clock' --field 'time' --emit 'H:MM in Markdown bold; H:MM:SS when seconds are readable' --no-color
**7:46**
